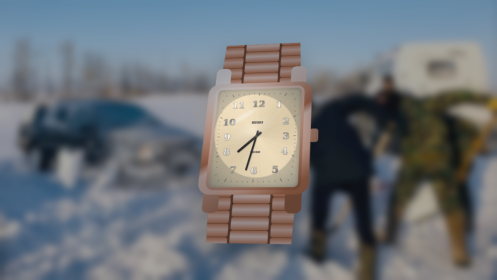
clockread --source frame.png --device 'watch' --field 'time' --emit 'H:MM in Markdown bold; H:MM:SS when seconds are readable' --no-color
**7:32**
